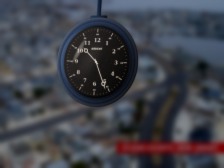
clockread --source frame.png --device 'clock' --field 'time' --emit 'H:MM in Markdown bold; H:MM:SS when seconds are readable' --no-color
**10:26**
